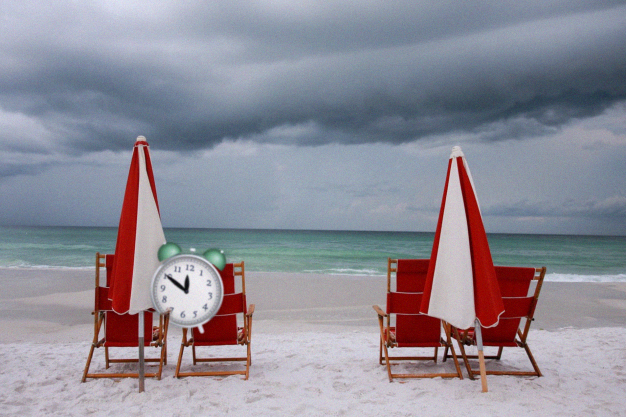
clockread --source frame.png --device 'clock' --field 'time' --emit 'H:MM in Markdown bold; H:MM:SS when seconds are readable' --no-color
**11:50**
